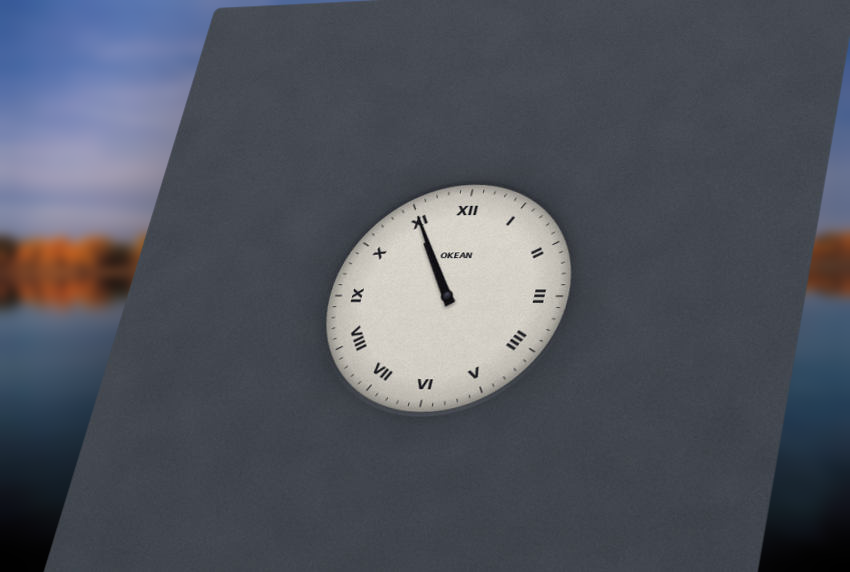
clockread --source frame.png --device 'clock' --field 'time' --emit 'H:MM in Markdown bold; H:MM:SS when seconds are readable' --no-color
**10:55**
